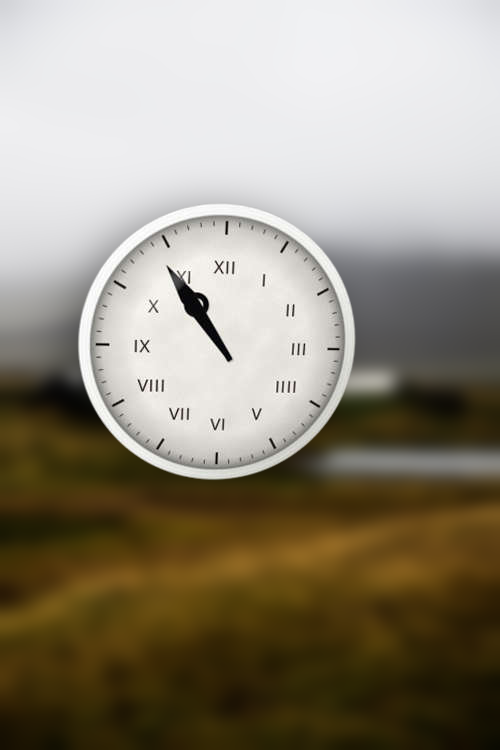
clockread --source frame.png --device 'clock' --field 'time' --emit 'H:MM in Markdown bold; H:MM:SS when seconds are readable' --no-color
**10:54**
